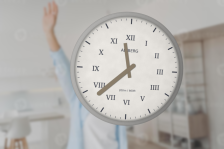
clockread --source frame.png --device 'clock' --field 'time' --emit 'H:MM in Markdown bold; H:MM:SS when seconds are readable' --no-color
**11:38**
